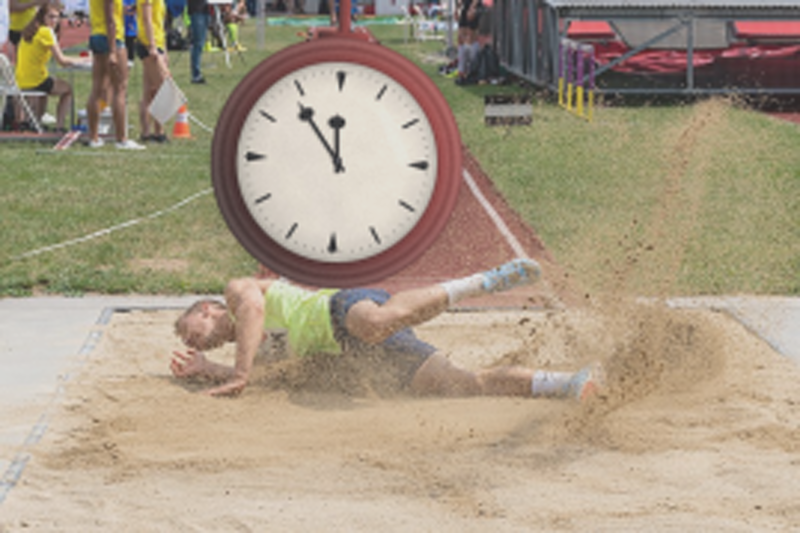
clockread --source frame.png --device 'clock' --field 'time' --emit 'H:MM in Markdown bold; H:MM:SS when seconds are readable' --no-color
**11:54**
